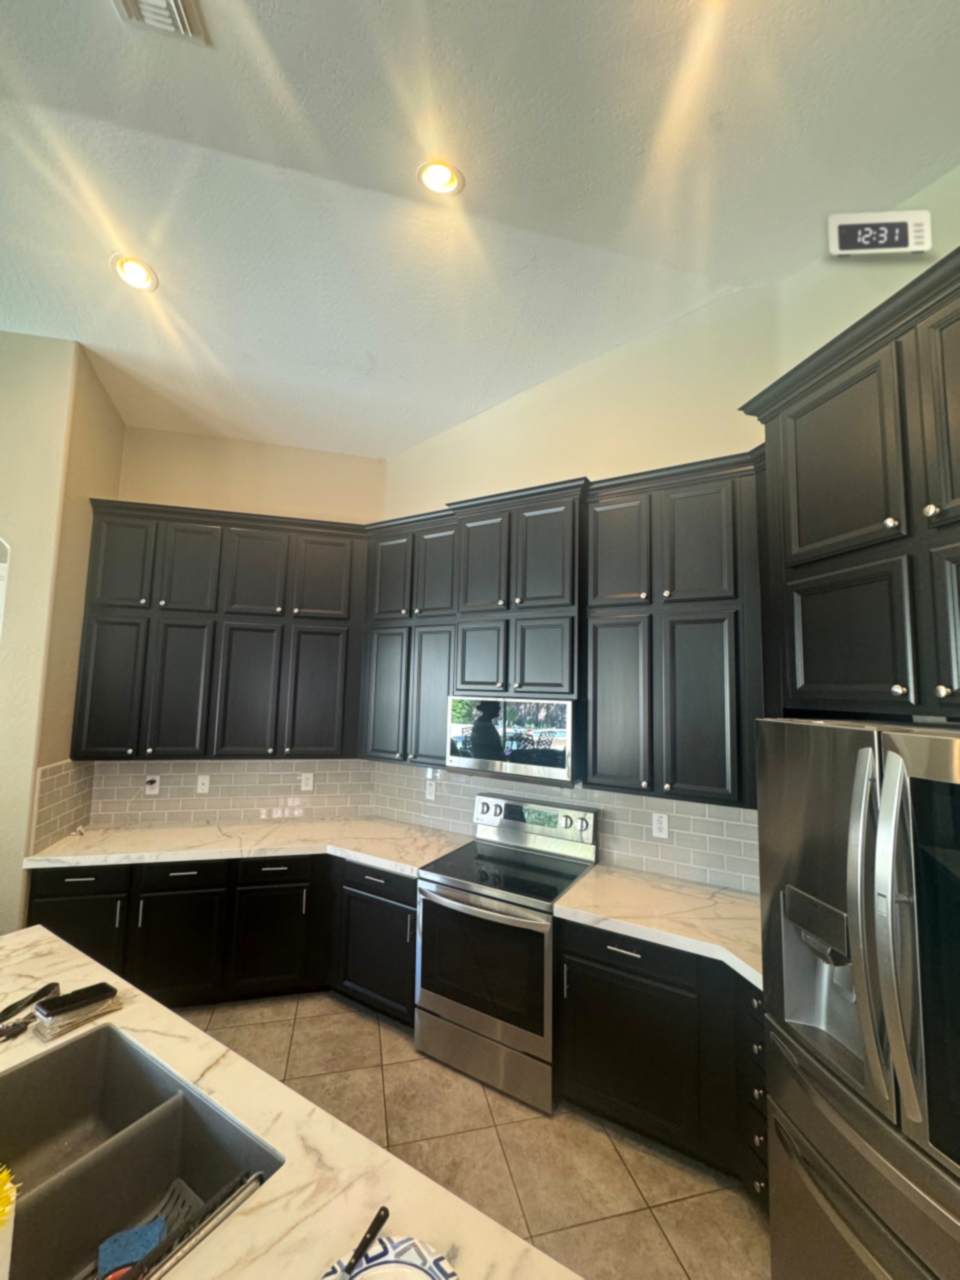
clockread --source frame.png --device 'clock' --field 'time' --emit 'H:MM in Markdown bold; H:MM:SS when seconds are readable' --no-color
**12:31**
